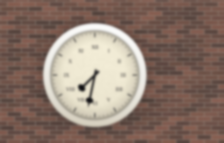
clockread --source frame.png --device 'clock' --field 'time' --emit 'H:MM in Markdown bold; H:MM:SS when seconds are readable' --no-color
**7:32**
